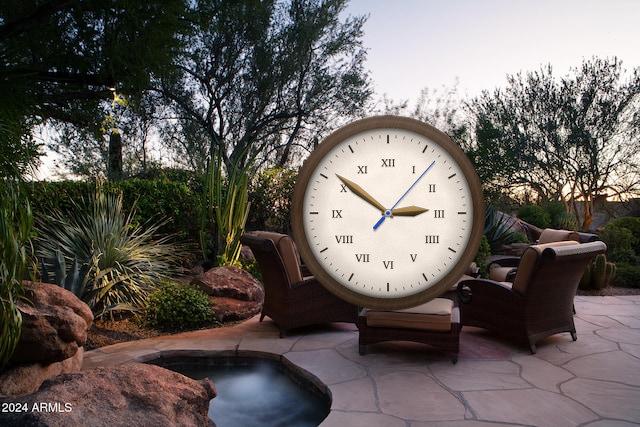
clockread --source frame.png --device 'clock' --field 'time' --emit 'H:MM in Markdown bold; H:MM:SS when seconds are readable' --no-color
**2:51:07**
